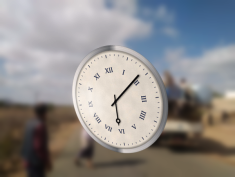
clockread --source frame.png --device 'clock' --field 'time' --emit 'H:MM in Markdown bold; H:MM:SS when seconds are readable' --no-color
**6:09**
